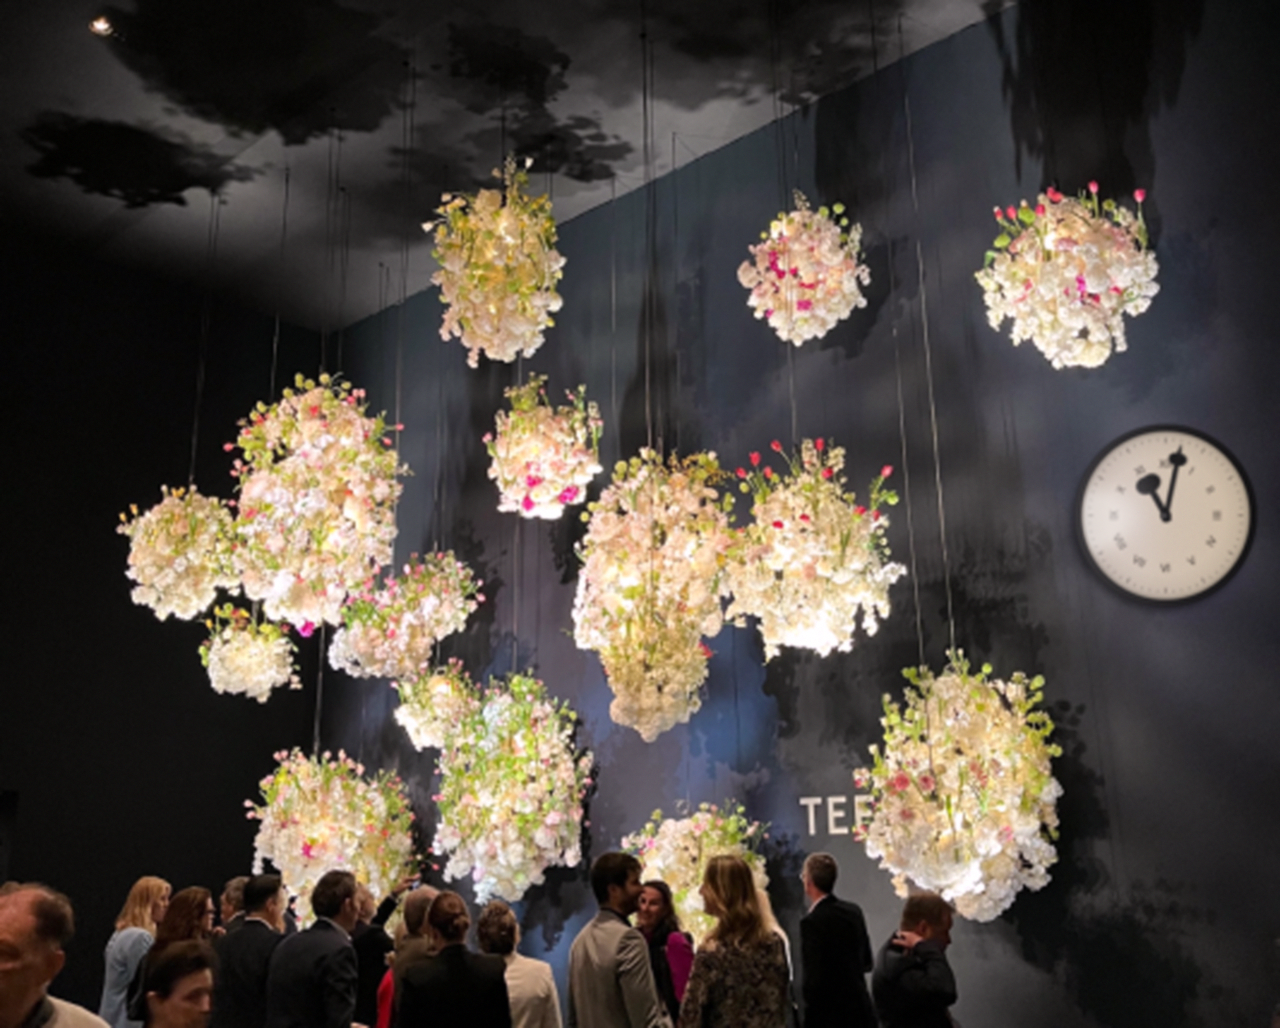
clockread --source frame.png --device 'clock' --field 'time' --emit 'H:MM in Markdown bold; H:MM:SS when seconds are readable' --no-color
**11:02**
